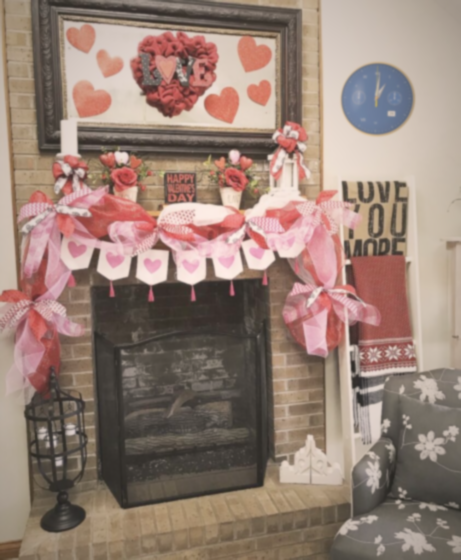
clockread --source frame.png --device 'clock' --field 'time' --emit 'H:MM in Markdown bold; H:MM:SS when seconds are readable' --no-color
**1:01**
